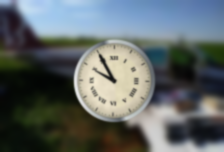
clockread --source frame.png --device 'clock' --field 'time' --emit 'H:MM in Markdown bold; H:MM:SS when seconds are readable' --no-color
**9:55**
